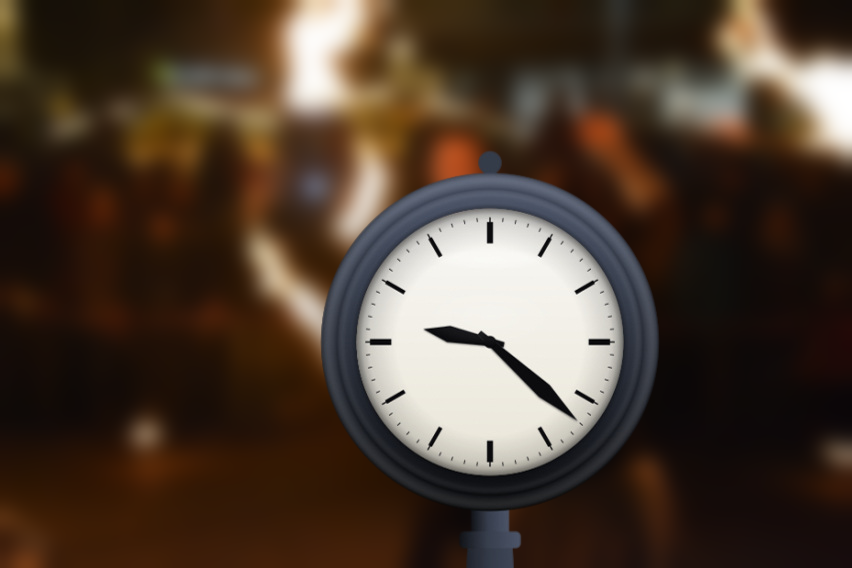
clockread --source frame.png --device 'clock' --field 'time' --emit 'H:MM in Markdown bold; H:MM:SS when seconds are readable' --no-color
**9:22**
